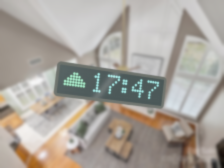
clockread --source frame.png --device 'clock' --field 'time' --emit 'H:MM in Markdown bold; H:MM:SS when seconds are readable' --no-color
**17:47**
